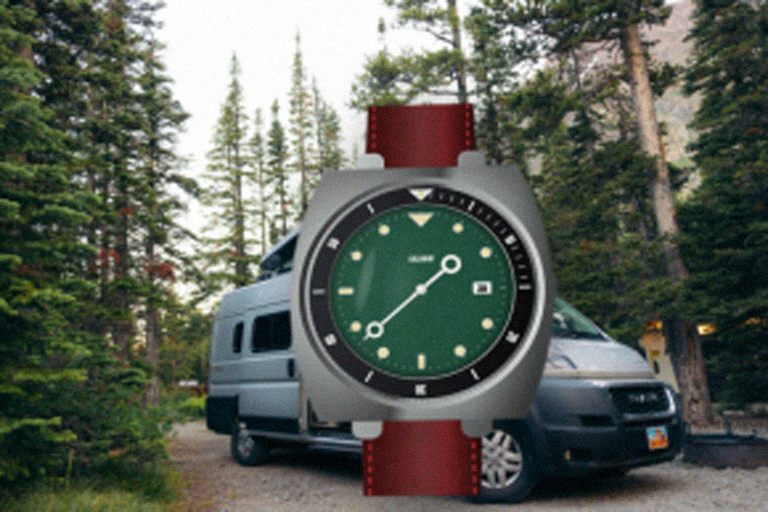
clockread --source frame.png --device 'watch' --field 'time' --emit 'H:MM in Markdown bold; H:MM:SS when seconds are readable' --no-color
**1:38**
